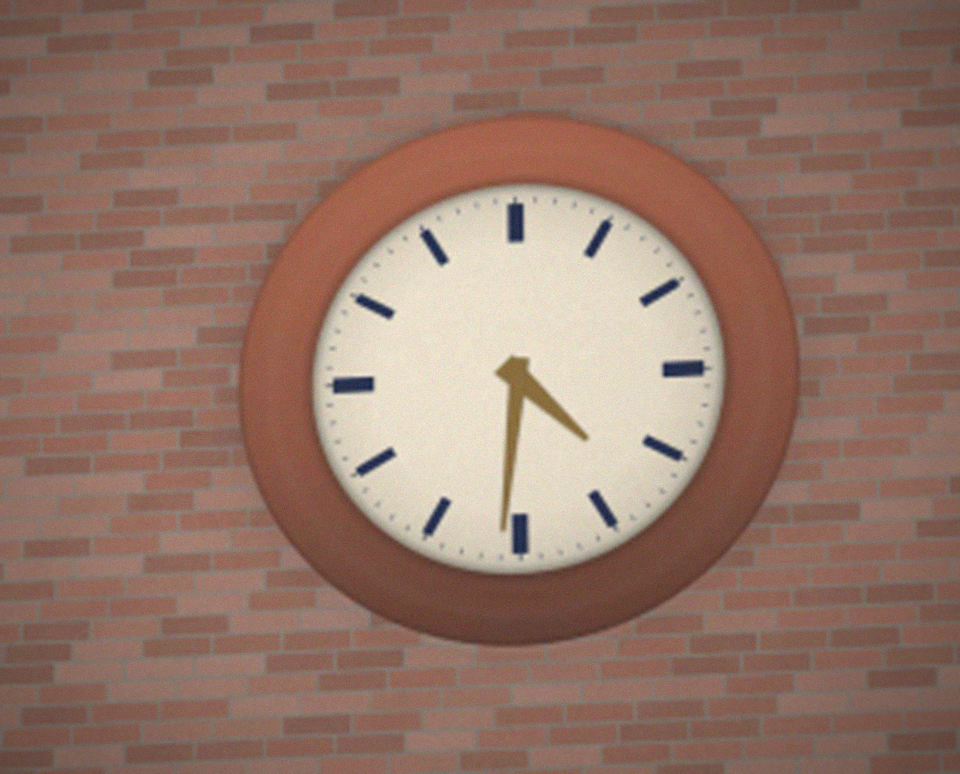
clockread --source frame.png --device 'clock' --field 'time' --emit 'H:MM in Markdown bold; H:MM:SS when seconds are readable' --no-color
**4:31**
